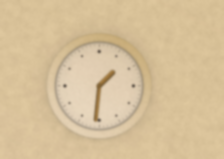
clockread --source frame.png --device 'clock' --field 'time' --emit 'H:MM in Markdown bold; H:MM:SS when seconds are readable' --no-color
**1:31**
